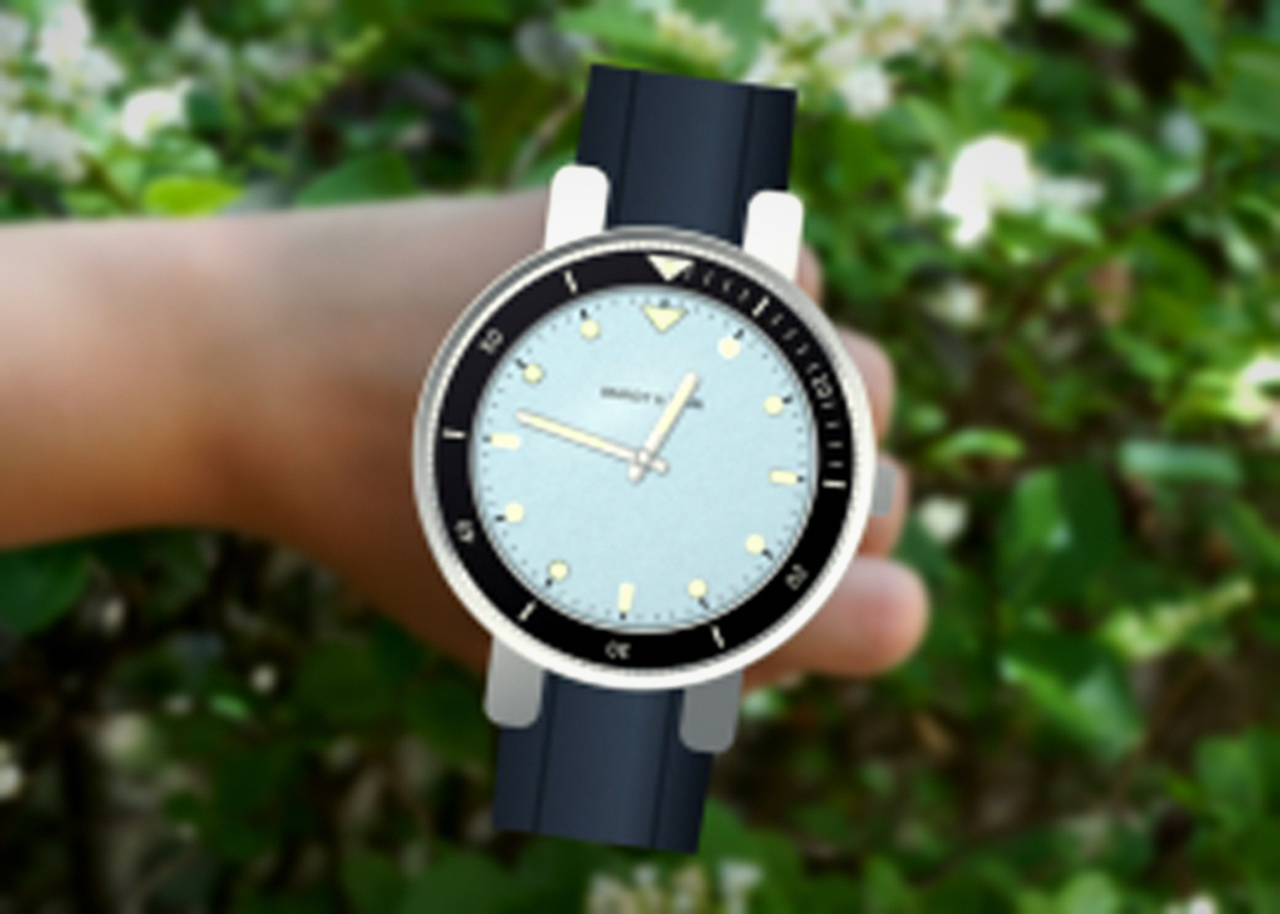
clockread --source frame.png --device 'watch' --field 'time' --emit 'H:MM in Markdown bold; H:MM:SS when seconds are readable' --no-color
**12:47**
